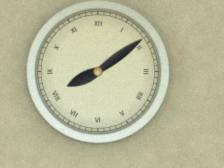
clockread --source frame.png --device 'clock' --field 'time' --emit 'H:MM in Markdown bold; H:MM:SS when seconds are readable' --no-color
**8:09**
